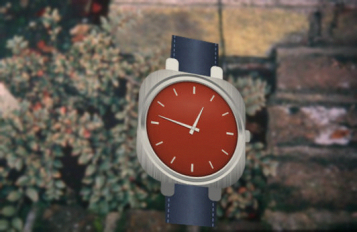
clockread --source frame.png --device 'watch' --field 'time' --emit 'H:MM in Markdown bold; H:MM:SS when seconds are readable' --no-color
**12:47**
